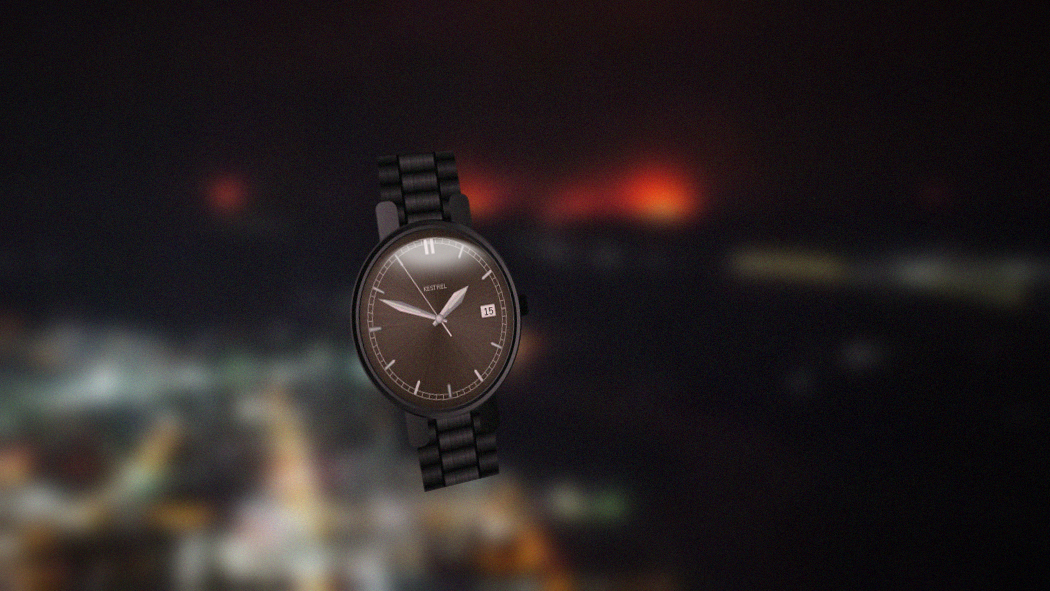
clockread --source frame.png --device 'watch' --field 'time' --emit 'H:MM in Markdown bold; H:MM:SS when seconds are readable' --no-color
**1:48:55**
